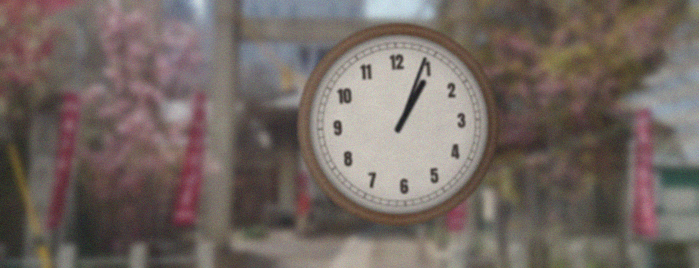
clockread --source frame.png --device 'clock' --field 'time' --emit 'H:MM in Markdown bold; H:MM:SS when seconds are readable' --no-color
**1:04**
